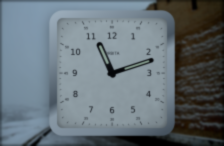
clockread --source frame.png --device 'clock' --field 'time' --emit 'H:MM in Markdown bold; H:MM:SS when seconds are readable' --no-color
**11:12**
